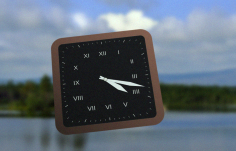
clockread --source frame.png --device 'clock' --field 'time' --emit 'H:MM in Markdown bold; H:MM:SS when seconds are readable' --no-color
**4:18**
